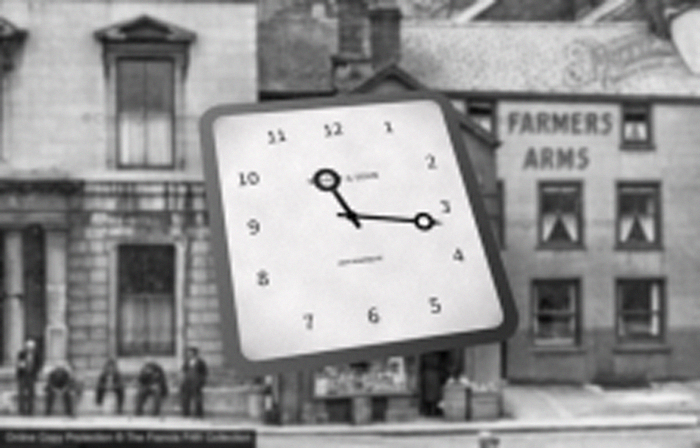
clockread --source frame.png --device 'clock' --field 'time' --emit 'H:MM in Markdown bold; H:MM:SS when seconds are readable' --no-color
**11:17**
